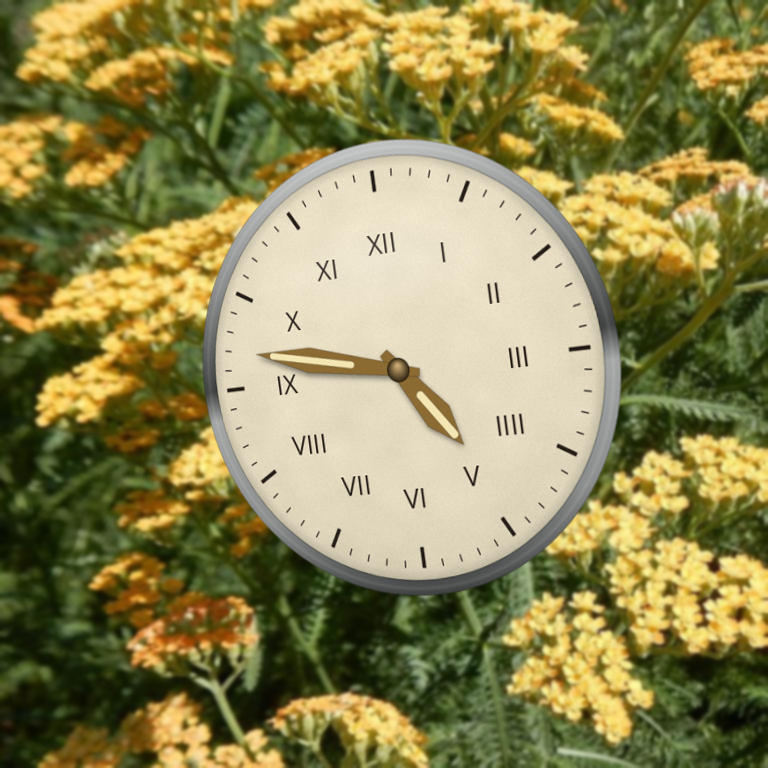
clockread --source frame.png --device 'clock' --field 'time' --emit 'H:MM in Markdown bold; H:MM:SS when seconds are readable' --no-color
**4:47**
